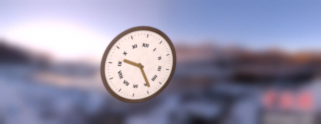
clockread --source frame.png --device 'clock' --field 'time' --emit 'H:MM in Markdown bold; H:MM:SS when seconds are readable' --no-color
**9:24**
